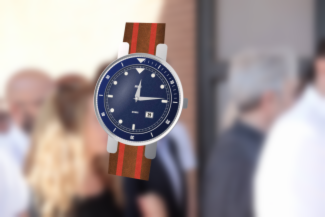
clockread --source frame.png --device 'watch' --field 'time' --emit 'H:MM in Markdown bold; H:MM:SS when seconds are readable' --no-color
**12:14**
